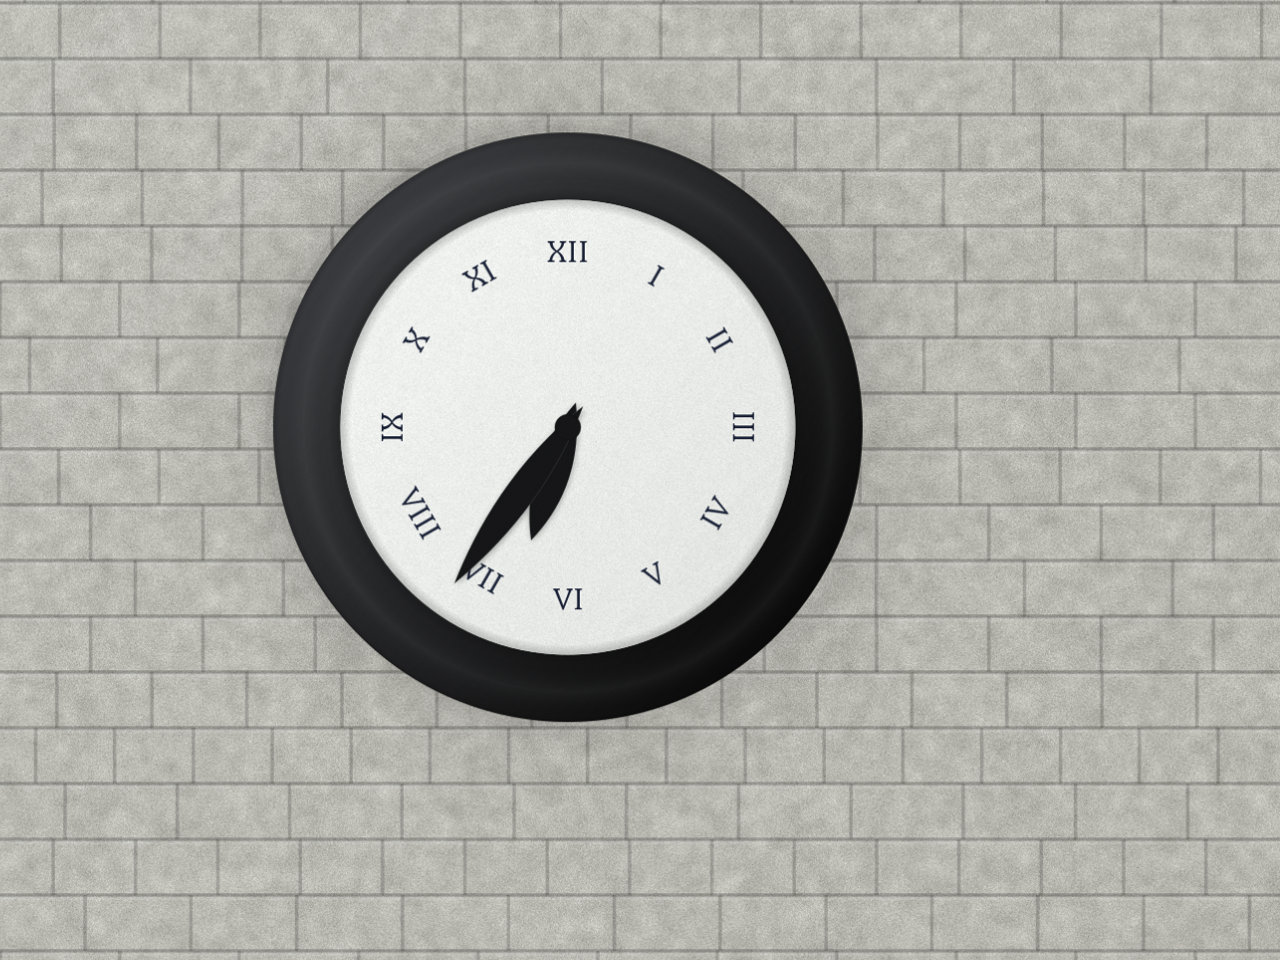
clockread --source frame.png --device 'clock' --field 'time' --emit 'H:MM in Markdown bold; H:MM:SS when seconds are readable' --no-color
**6:36**
